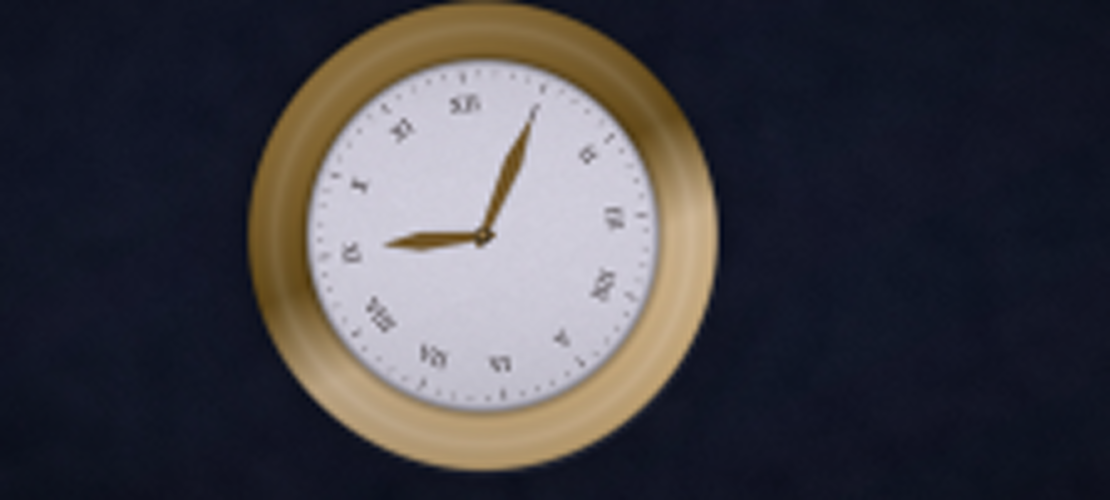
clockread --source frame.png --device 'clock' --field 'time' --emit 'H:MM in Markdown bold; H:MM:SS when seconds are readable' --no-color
**9:05**
